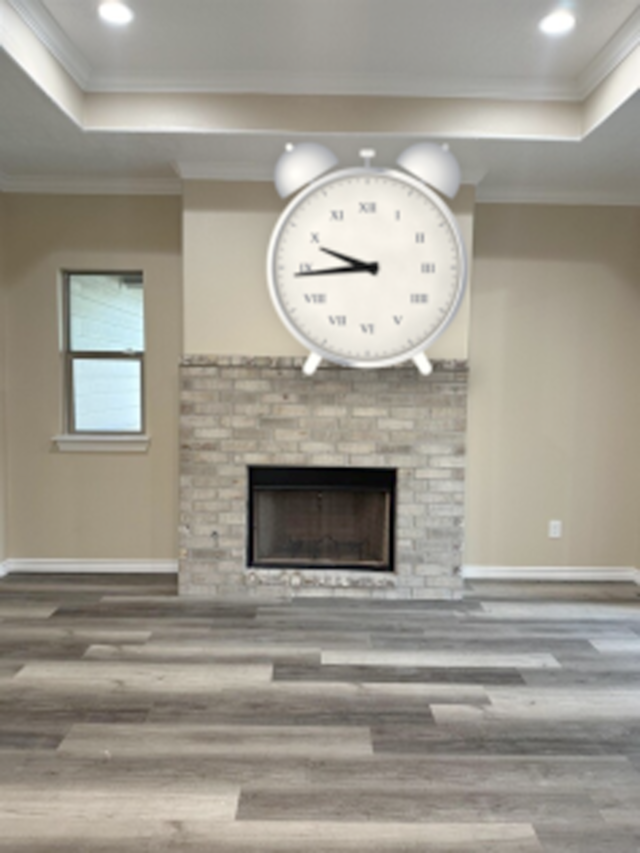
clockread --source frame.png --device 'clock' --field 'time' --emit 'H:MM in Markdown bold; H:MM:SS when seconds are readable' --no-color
**9:44**
